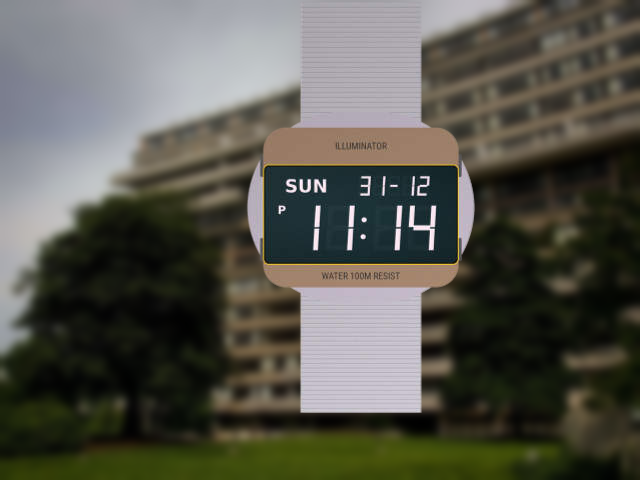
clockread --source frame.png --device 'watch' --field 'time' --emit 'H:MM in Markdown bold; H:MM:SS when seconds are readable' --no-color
**11:14**
